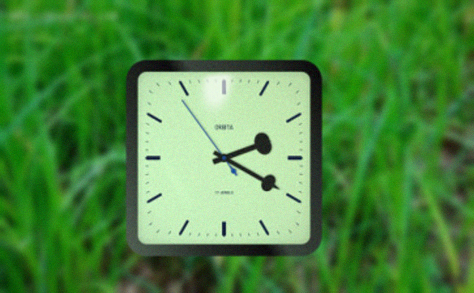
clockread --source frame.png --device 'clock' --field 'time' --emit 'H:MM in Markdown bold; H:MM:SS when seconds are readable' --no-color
**2:19:54**
